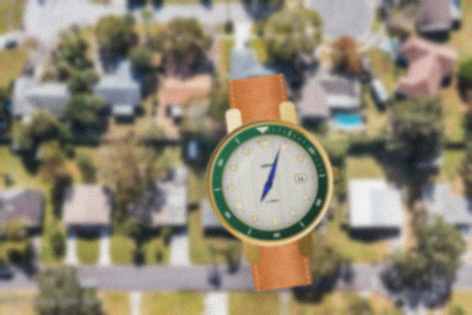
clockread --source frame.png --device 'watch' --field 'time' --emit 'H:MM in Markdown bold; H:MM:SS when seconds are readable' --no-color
**7:04**
